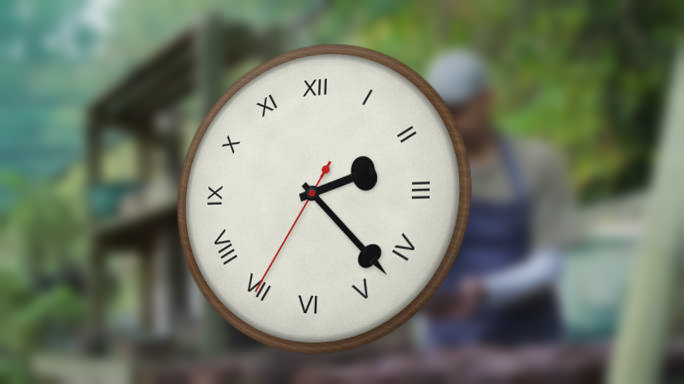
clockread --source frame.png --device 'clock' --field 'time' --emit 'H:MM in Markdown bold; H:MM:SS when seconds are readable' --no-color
**2:22:35**
